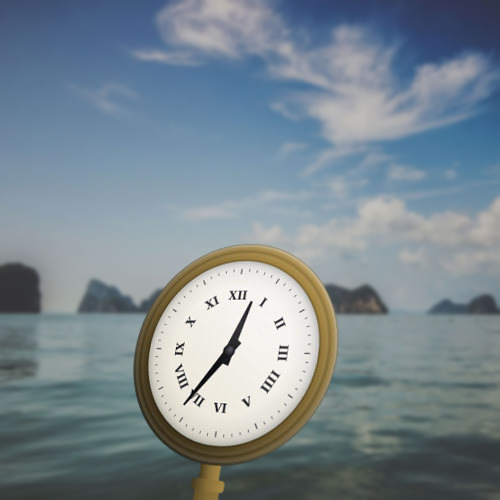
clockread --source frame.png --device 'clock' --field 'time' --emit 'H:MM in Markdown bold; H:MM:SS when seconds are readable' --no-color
**12:36**
